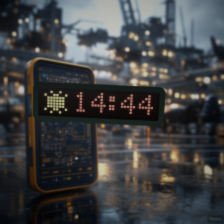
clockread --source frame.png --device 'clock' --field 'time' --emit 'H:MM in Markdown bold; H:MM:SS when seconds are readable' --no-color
**14:44**
